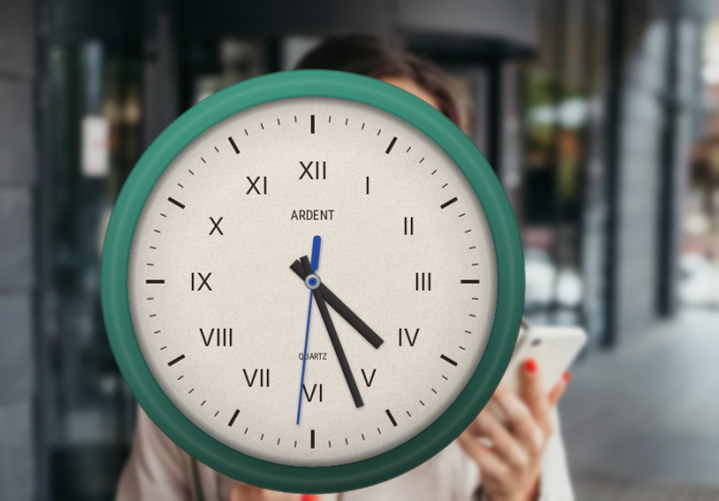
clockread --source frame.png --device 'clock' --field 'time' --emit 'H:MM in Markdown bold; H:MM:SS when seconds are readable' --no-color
**4:26:31**
